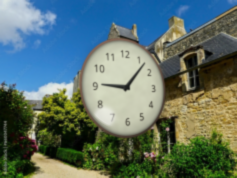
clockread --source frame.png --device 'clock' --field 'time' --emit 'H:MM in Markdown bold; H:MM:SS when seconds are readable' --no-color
**9:07**
